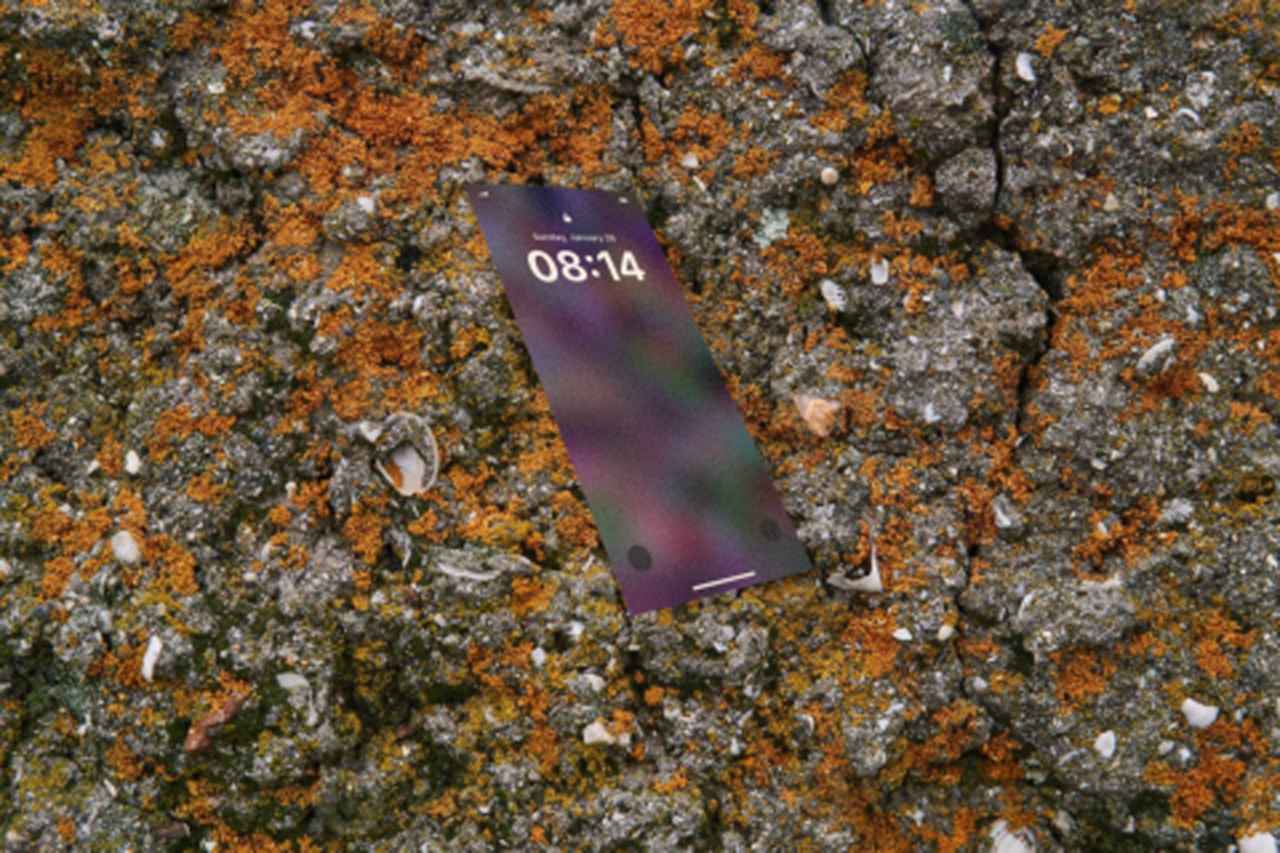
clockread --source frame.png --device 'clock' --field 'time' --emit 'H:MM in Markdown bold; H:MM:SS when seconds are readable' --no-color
**8:14**
